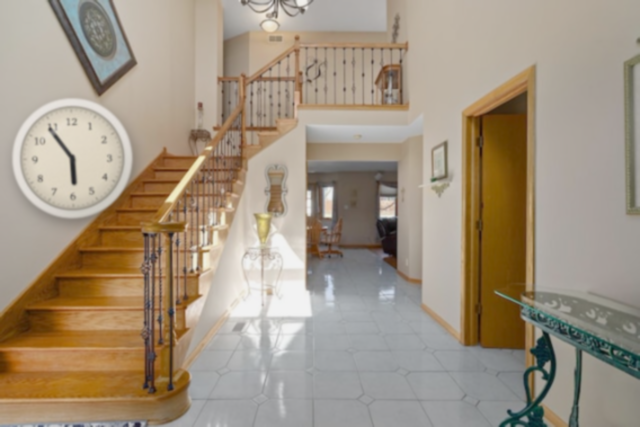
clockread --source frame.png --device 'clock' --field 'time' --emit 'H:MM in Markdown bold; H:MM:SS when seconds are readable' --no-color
**5:54**
